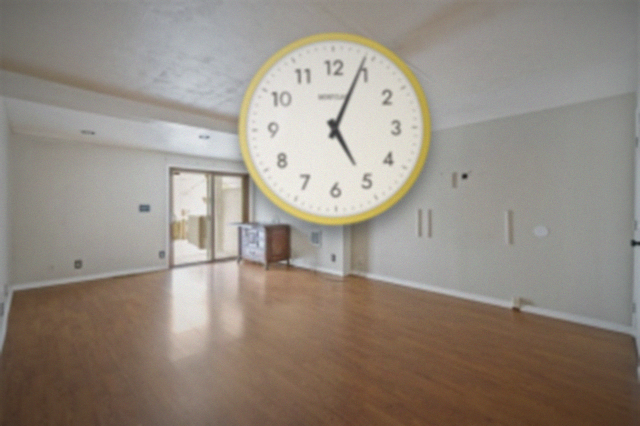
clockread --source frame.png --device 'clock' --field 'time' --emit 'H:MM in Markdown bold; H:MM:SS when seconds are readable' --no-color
**5:04**
